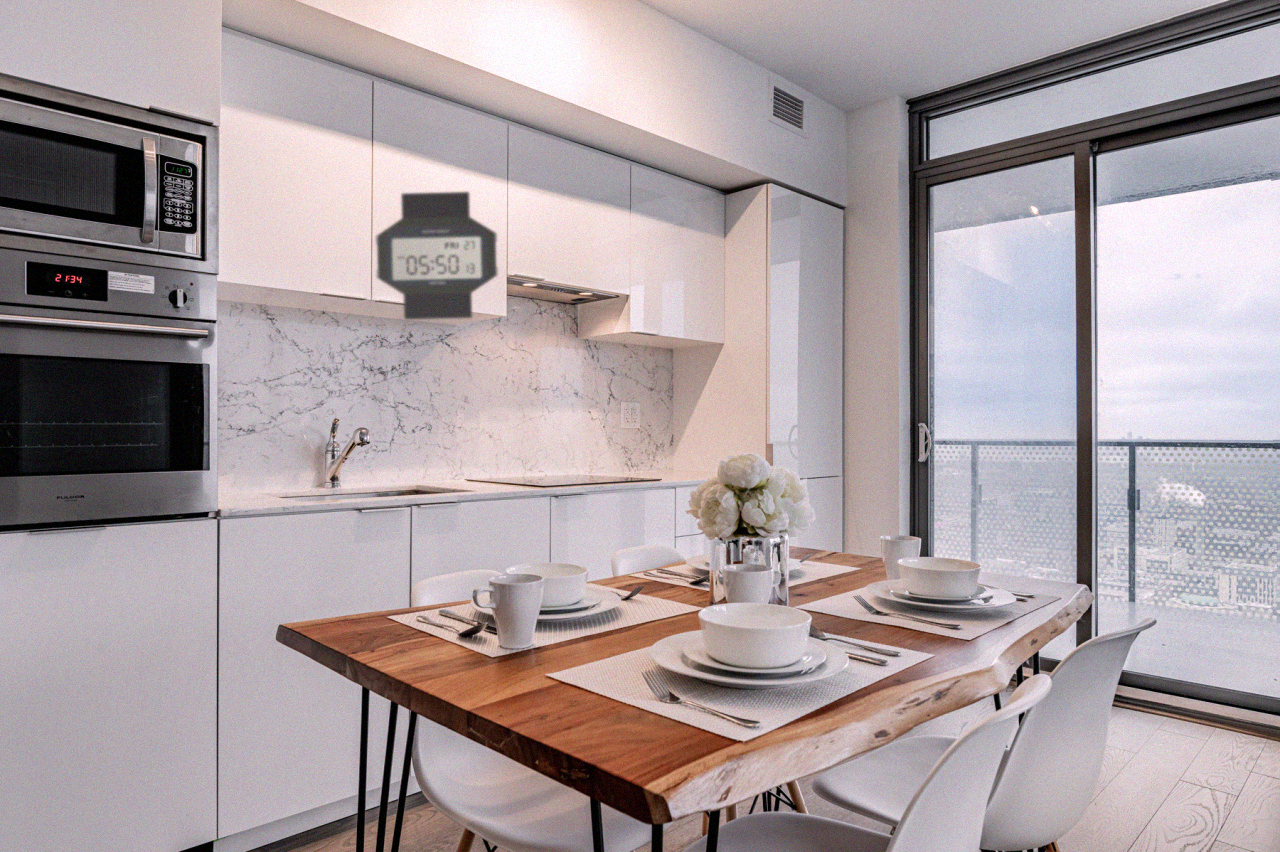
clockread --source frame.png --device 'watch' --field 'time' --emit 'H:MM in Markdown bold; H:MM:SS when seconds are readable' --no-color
**5:50**
